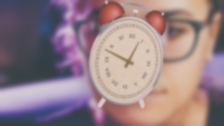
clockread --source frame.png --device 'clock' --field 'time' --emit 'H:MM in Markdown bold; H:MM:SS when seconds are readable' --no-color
**12:48**
